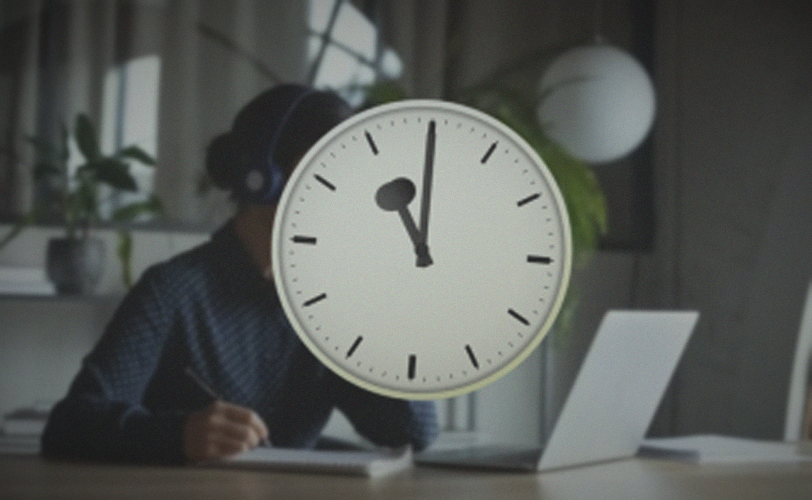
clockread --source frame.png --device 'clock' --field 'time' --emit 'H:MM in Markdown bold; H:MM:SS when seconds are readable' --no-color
**11:00**
